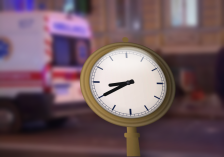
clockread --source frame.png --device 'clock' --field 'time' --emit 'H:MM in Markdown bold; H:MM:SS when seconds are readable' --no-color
**8:40**
